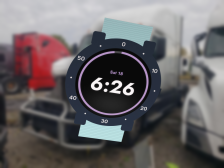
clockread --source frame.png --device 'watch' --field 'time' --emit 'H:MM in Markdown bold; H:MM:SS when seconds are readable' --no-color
**6:26**
